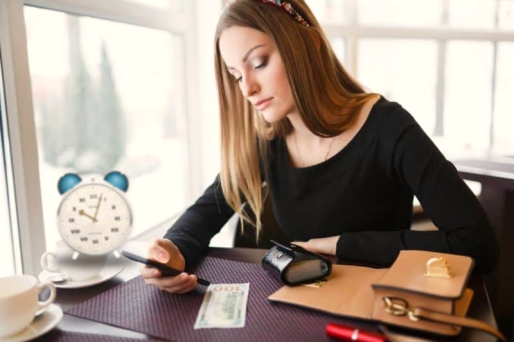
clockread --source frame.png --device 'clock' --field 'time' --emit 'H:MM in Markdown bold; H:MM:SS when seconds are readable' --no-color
**10:03**
